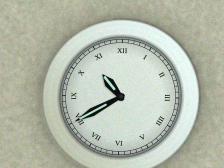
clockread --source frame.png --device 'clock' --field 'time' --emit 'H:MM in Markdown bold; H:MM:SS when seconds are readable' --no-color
**10:40**
